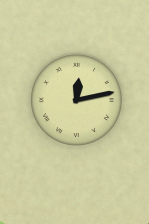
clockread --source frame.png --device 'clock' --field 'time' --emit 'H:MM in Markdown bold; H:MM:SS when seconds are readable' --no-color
**12:13**
